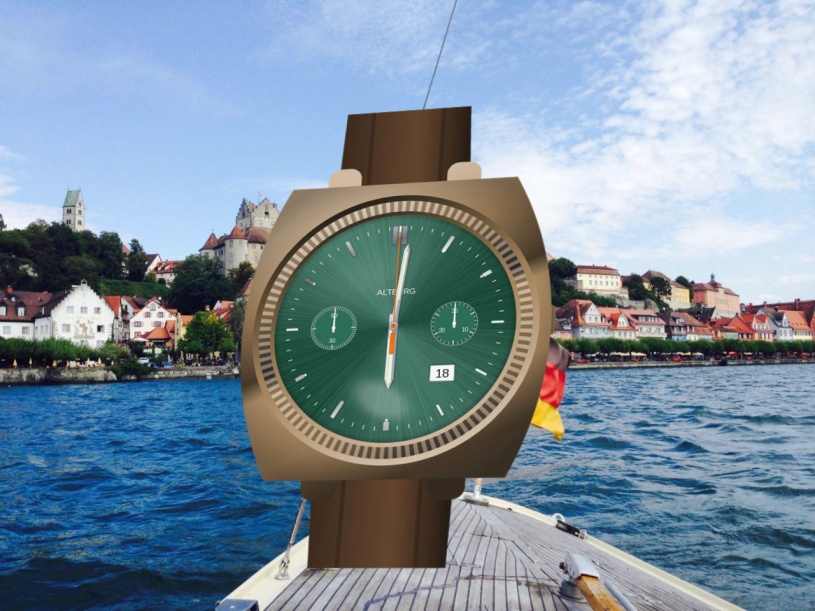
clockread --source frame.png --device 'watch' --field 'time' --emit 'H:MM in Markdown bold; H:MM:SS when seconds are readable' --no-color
**6:01**
